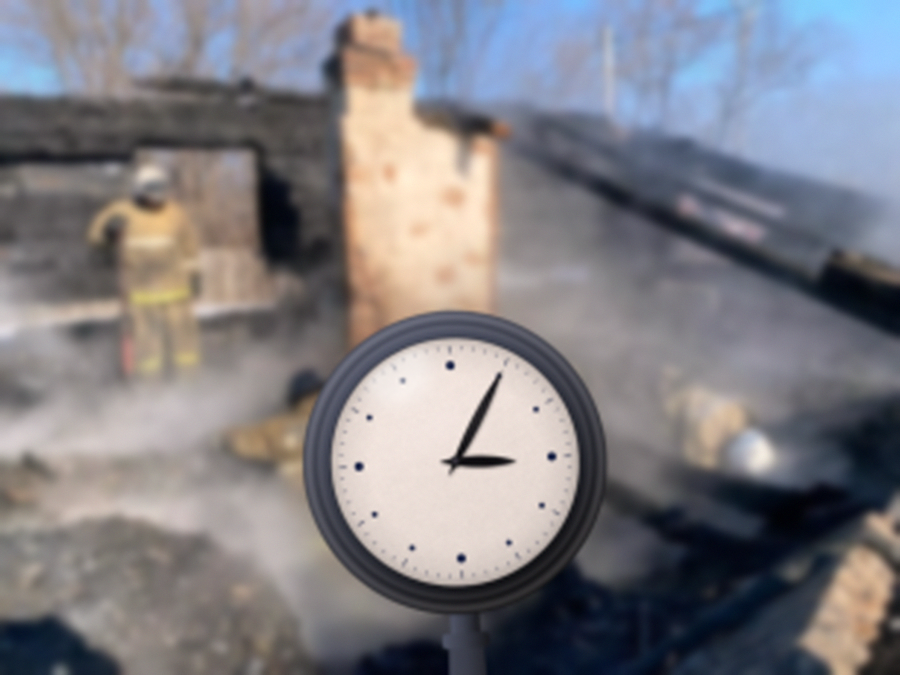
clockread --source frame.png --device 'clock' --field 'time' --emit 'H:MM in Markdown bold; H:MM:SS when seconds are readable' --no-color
**3:05**
